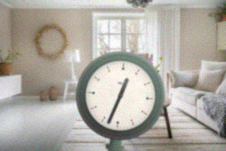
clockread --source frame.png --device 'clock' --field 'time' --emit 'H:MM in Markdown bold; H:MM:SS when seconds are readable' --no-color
**12:33**
